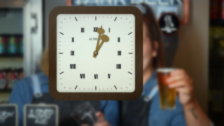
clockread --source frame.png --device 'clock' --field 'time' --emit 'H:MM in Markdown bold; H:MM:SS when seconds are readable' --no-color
**1:02**
